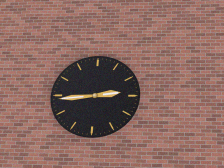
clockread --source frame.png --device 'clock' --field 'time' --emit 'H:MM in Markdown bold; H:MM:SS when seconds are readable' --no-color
**2:44**
